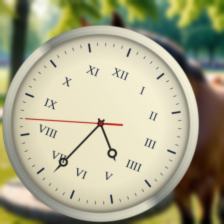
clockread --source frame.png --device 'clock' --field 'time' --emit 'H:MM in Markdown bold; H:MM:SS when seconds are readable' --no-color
**4:33:42**
